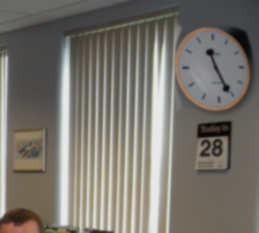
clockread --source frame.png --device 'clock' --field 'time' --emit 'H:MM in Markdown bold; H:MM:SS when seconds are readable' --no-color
**11:26**
